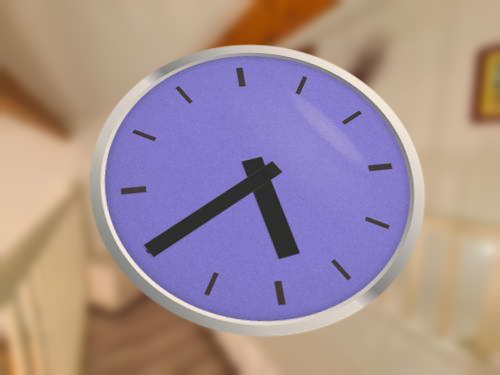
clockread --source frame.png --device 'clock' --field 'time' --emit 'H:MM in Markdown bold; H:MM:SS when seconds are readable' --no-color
**5:40**
